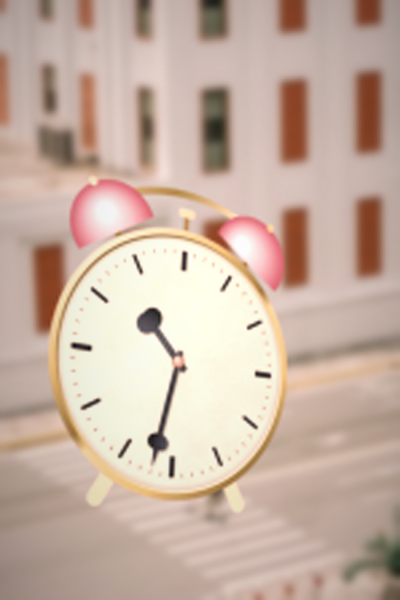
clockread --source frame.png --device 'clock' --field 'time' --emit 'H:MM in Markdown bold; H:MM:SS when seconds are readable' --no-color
**10:32**
